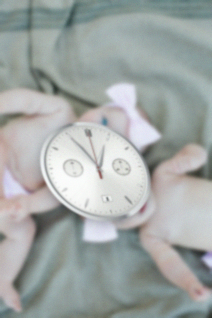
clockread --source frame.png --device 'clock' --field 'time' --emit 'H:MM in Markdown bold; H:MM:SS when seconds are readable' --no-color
**12:55**
